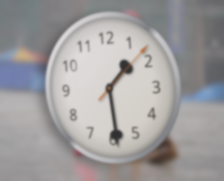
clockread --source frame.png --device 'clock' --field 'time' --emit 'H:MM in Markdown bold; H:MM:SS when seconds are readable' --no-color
**1:29:08**
